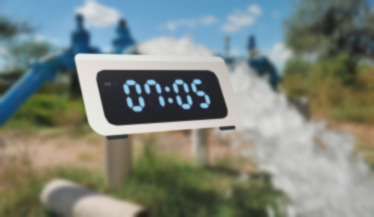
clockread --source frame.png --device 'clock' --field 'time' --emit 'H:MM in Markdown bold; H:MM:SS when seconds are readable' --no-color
**7:05**
